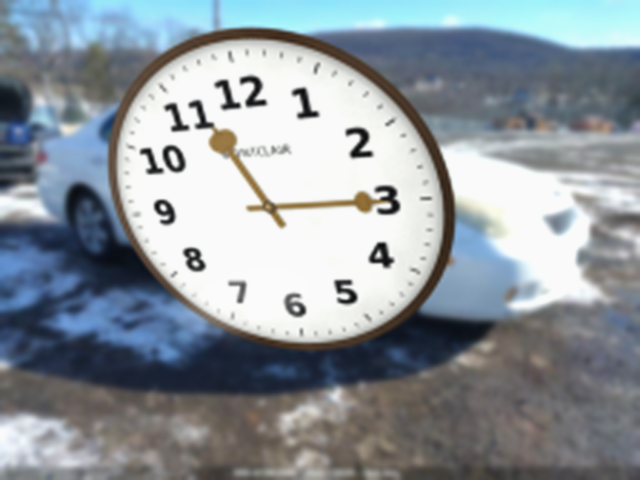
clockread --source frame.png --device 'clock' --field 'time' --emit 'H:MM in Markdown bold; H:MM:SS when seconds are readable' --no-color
**11:15**
